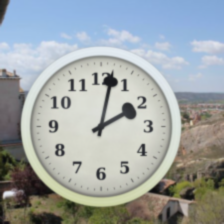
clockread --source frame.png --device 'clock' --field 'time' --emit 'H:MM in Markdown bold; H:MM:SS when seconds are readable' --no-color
**2:02**
